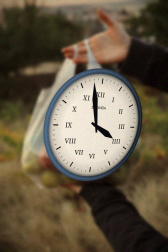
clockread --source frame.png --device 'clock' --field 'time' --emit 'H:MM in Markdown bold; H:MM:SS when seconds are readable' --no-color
**3:58**
